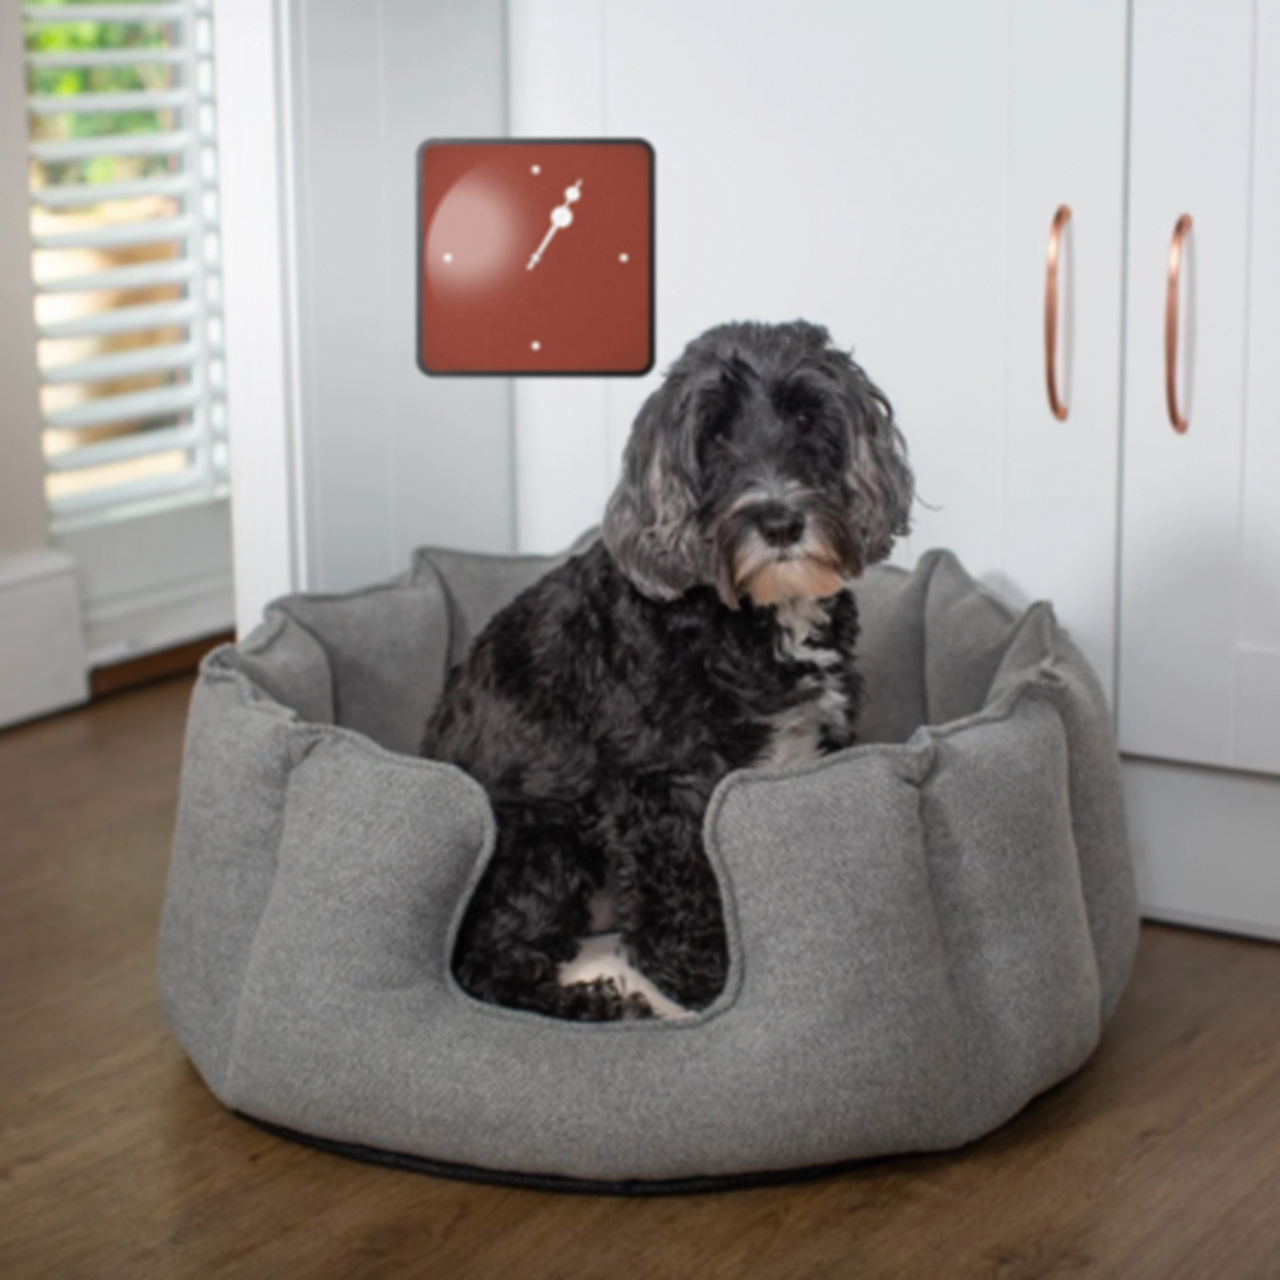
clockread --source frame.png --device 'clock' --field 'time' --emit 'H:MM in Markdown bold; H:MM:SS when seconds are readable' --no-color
**1:05**
